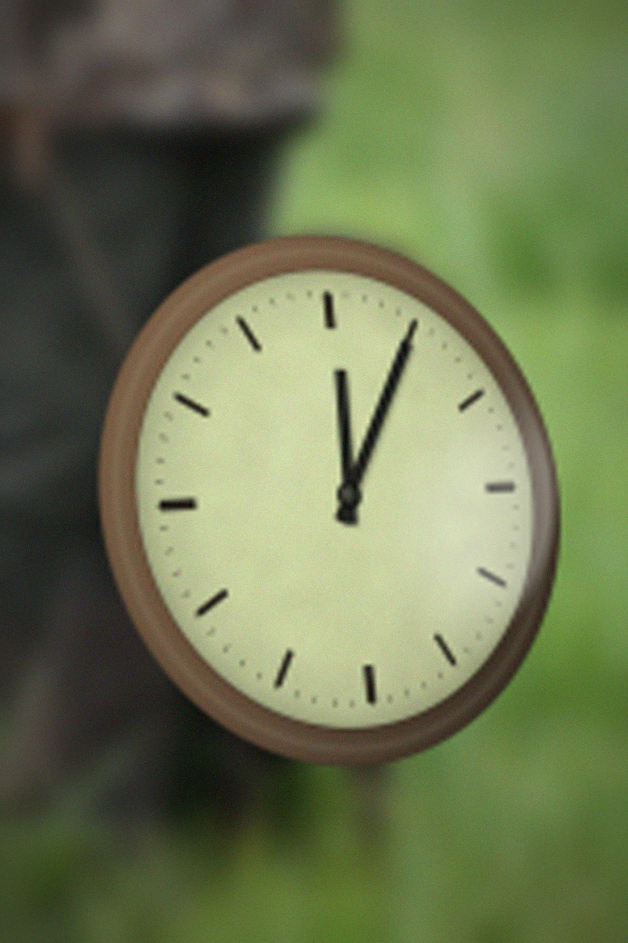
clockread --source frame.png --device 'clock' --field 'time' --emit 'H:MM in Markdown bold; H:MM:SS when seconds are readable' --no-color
**12:05**
